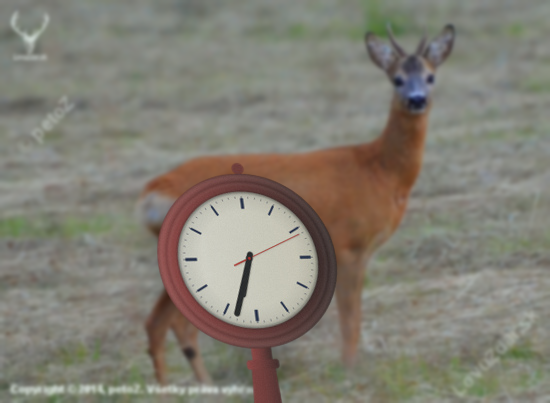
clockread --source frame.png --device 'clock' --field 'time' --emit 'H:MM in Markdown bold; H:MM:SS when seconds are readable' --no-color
**6:33:11**
